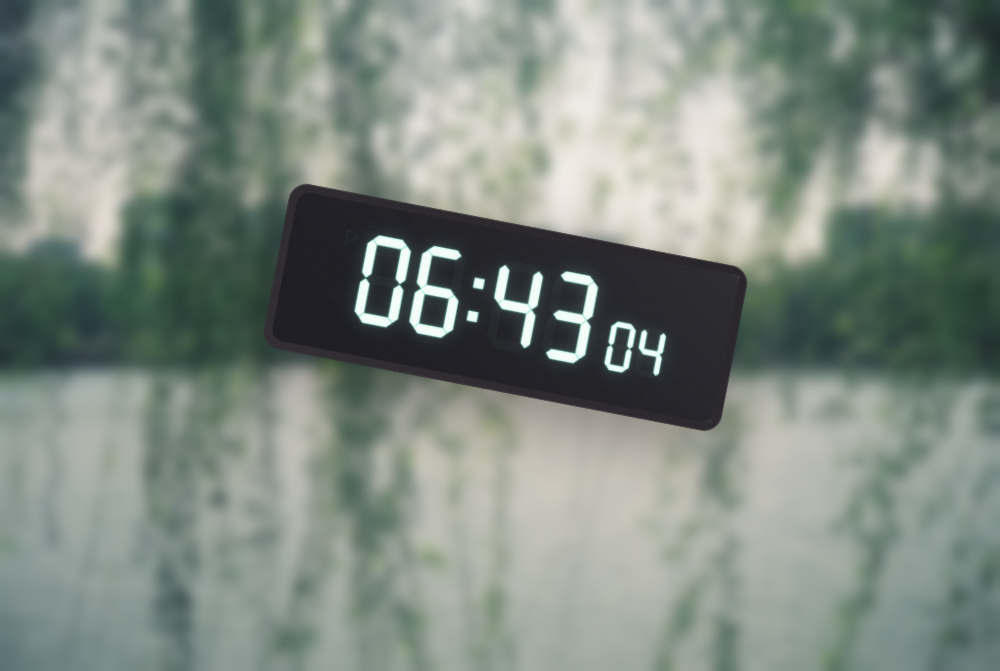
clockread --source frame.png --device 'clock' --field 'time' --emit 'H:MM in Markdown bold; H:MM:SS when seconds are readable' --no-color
**6:43:04**
